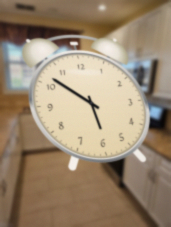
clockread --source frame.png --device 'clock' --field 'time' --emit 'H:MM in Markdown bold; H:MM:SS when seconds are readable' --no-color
**5:52**
